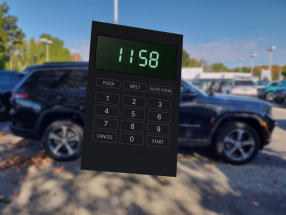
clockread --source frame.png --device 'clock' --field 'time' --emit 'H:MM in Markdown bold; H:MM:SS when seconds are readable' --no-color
**11:58**
